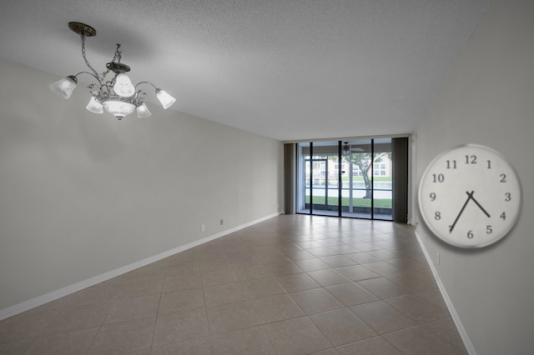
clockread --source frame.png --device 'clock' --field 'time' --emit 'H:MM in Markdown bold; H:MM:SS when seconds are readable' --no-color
**4:35**
